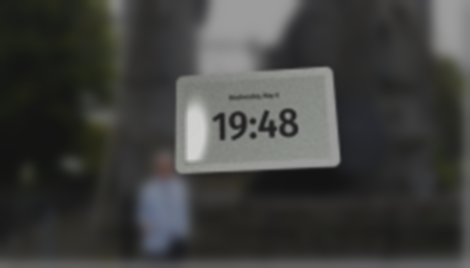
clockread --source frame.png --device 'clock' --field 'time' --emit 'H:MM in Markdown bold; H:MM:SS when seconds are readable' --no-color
**19:48**
